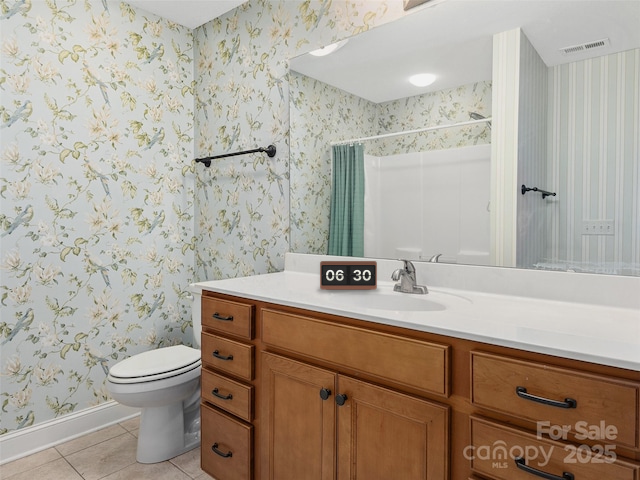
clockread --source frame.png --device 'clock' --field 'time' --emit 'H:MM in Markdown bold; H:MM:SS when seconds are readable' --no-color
**6:30**
